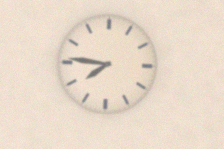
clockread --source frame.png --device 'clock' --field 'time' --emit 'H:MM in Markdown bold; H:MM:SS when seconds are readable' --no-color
**7:46**
